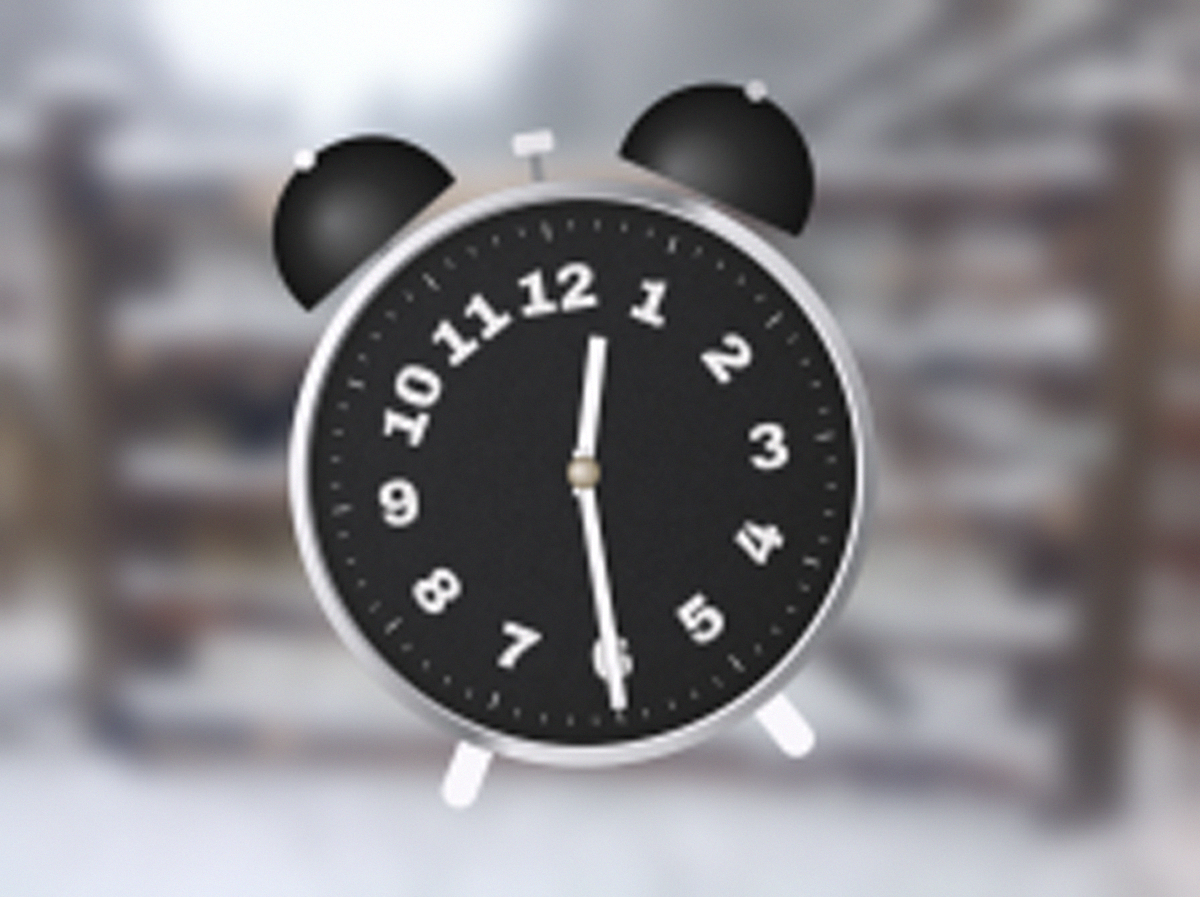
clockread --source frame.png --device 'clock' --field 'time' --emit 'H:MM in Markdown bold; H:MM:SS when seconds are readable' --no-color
**12:30**
